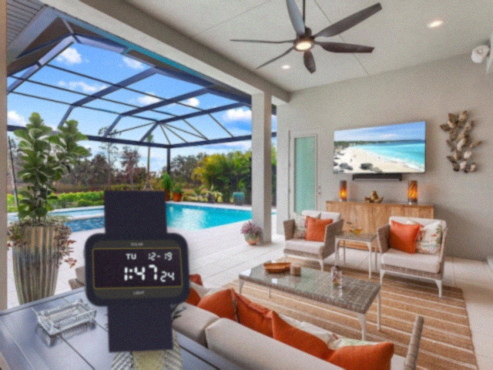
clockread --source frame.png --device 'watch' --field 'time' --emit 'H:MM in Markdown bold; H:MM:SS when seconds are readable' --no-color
**1:47:24**
